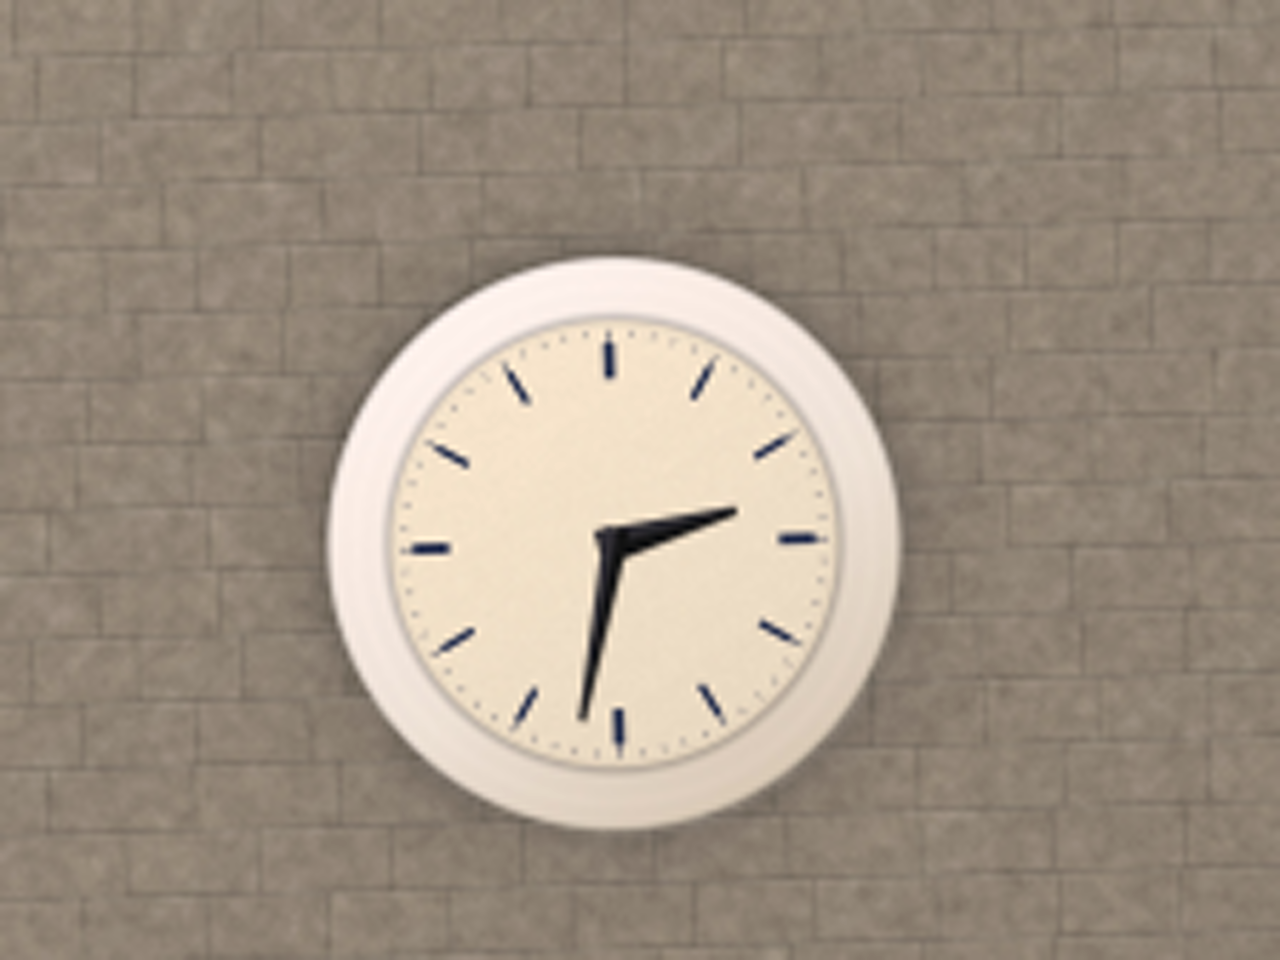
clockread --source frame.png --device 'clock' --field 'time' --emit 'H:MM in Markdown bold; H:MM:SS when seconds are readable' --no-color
**2:32**
